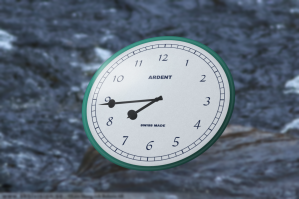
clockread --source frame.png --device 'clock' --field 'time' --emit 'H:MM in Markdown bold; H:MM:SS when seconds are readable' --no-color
**7:44**
